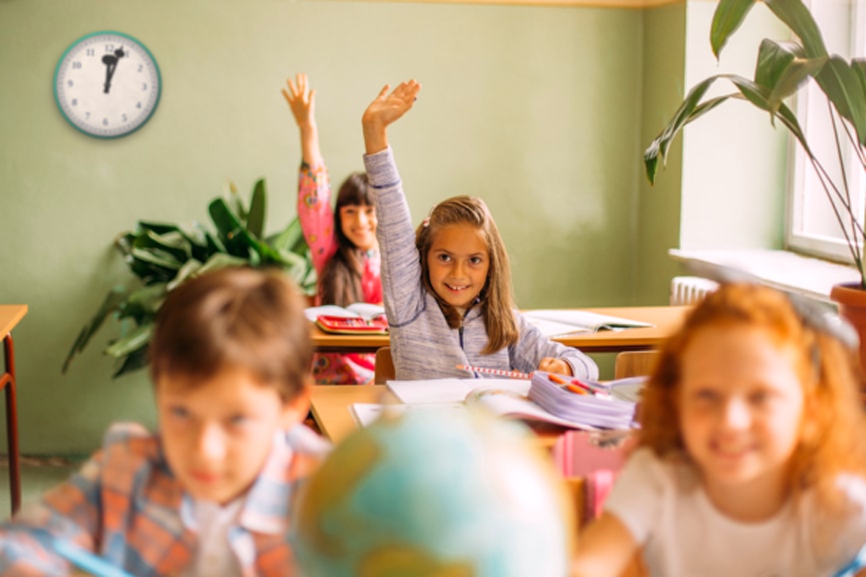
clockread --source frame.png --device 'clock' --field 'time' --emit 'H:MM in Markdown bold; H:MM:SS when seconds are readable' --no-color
**12:03**
